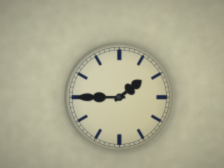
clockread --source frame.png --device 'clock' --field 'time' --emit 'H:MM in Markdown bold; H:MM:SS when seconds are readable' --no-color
**1:45**
